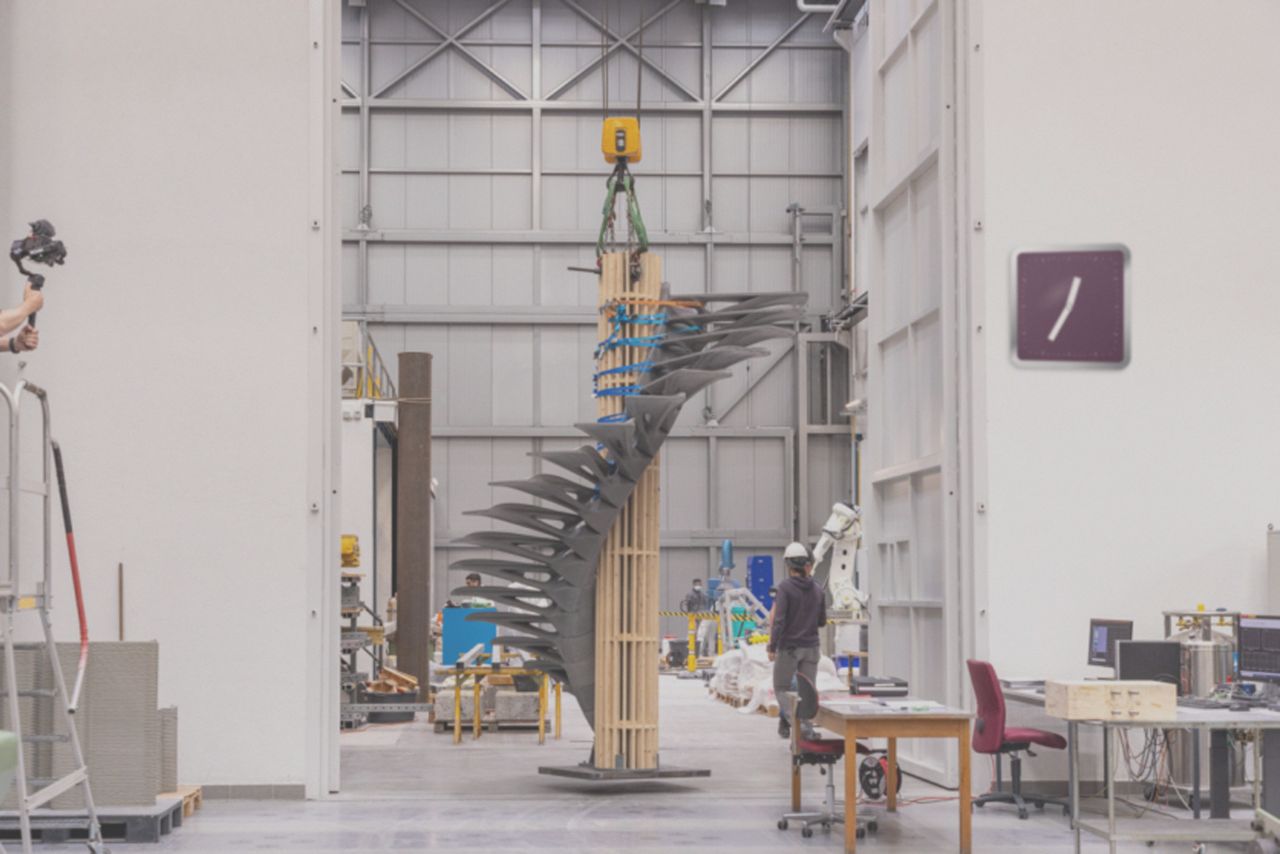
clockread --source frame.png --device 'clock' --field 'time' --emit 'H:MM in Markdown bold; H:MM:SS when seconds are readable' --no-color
**12:35**
